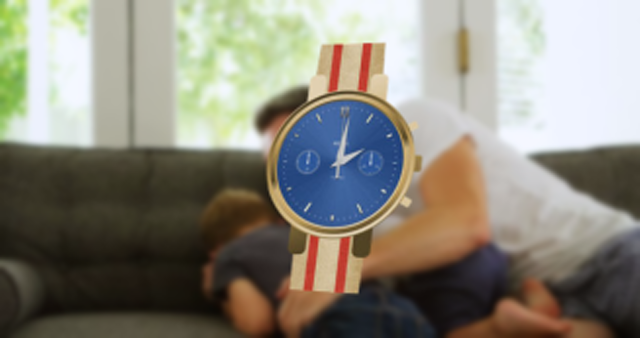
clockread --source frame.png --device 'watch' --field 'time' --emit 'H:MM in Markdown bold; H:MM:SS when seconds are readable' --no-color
**2:01**
